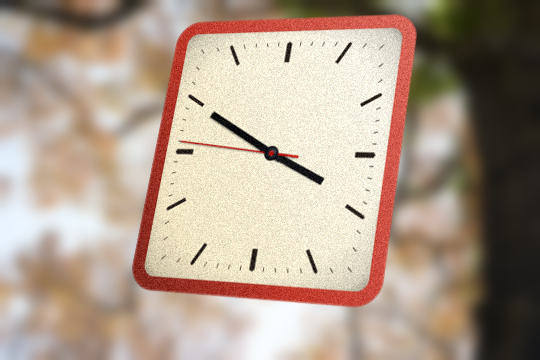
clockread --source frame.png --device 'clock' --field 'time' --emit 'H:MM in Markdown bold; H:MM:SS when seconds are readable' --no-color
**3:49:46**
